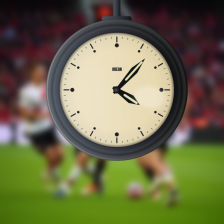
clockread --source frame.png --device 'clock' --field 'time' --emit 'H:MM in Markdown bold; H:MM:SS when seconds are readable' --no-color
**4:07**
